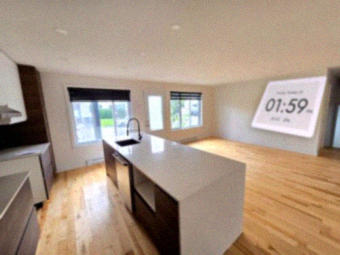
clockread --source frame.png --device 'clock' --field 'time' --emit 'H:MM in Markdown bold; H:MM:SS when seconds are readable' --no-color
**1:59**
